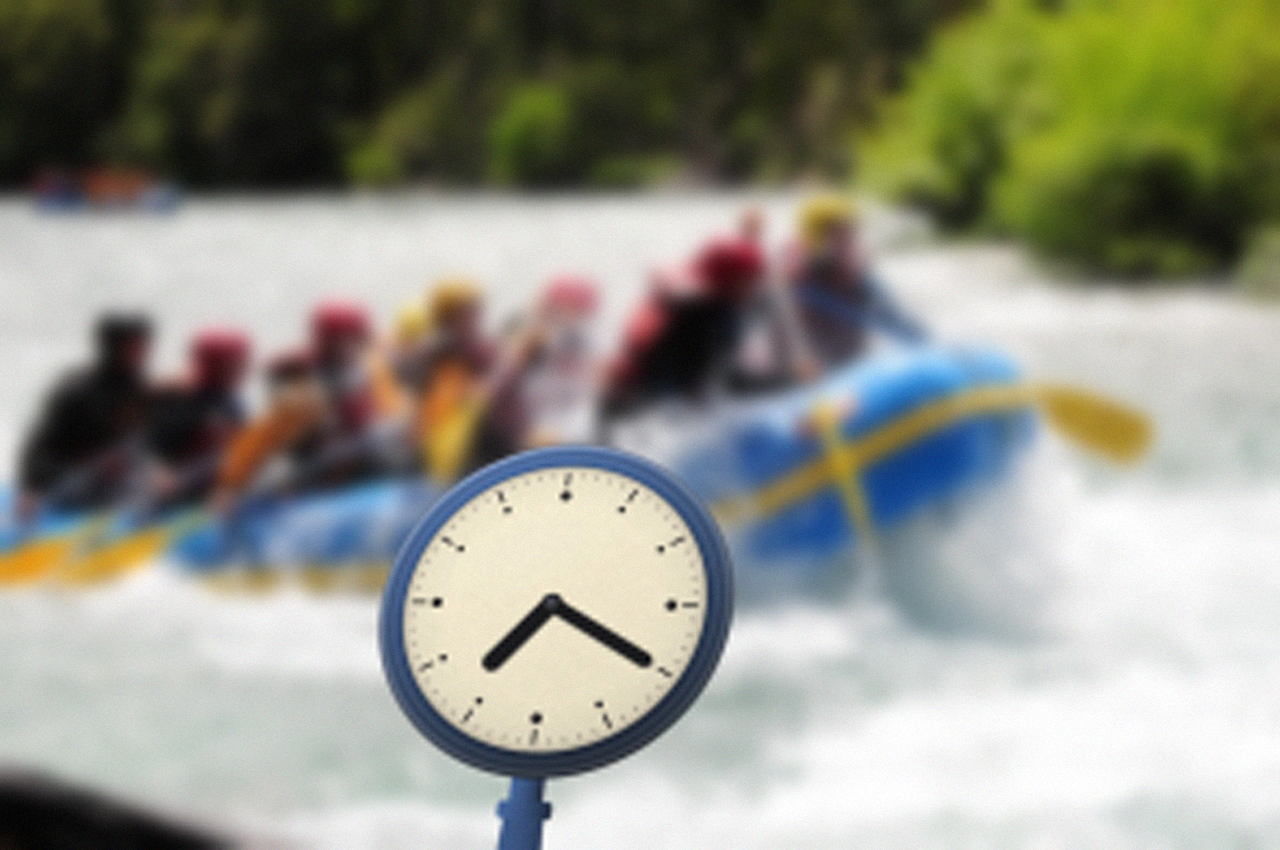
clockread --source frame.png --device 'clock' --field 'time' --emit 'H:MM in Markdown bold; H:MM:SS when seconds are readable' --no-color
**7:20**
